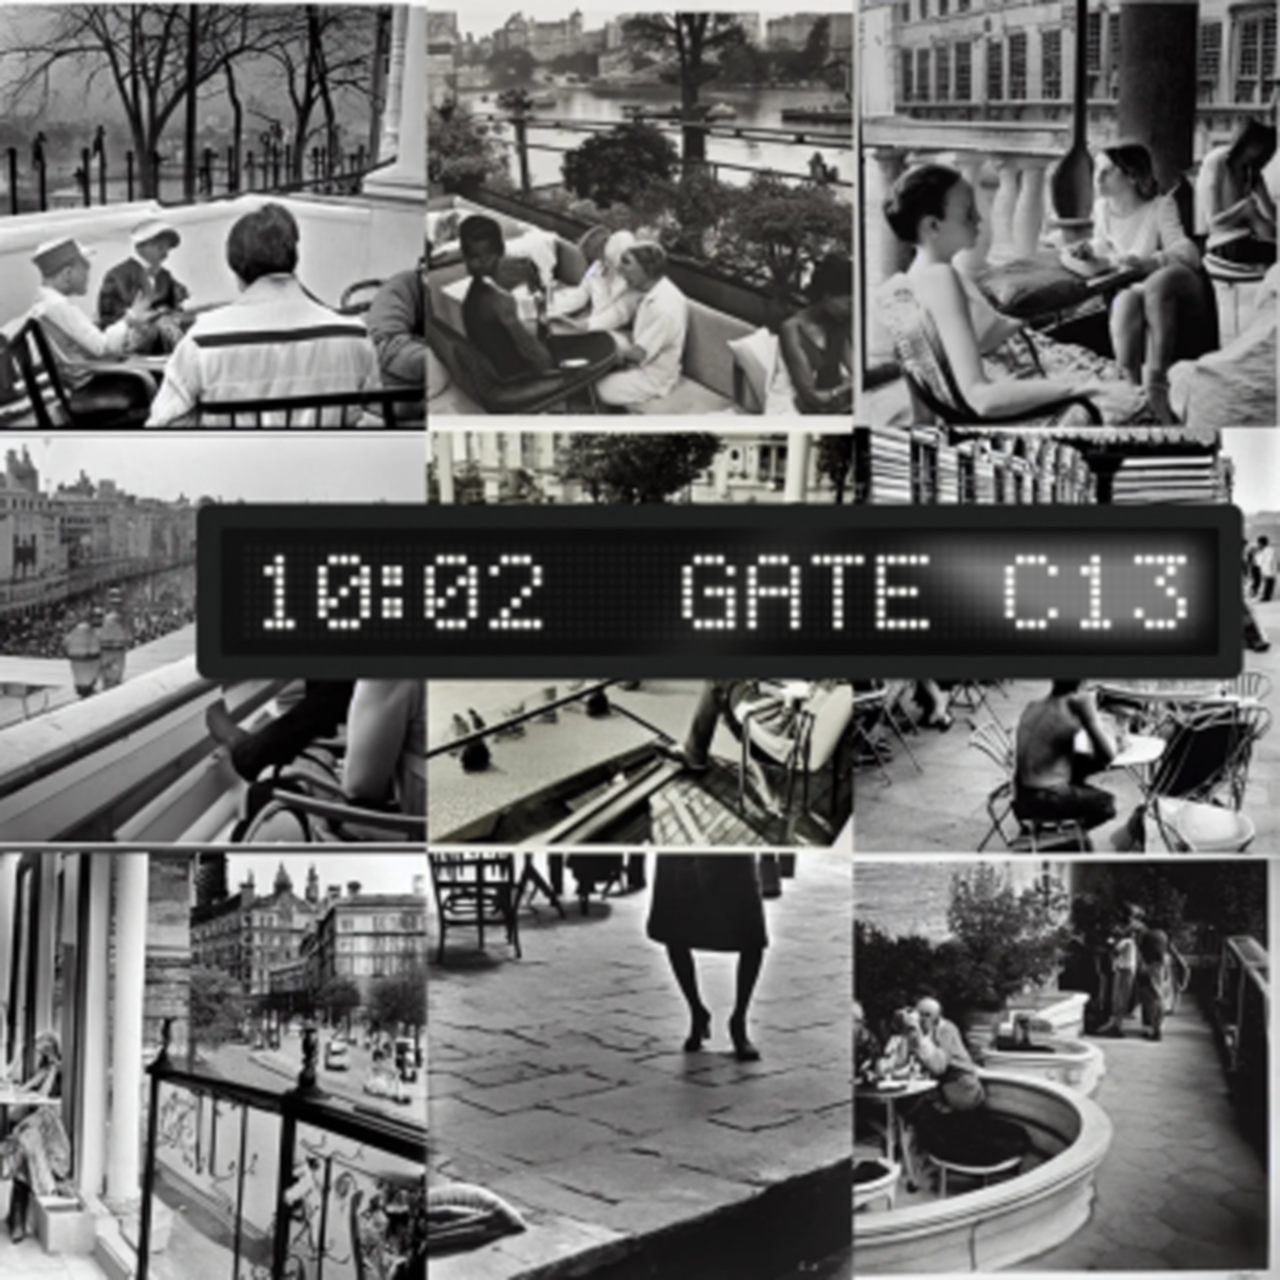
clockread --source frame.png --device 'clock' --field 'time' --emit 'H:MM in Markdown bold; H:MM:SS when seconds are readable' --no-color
**10:02**
